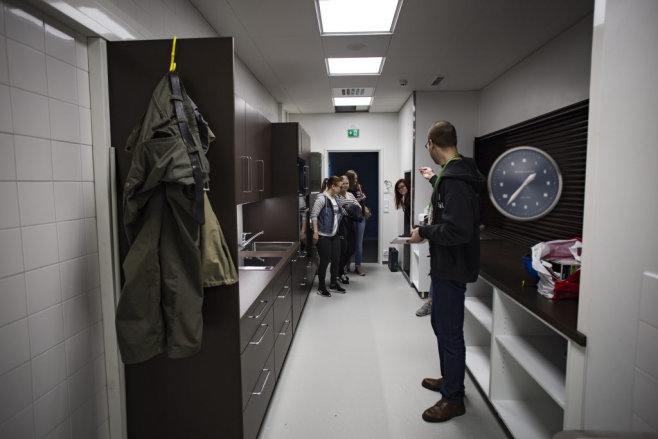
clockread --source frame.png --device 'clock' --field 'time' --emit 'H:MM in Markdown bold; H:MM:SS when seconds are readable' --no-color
**1:37**
